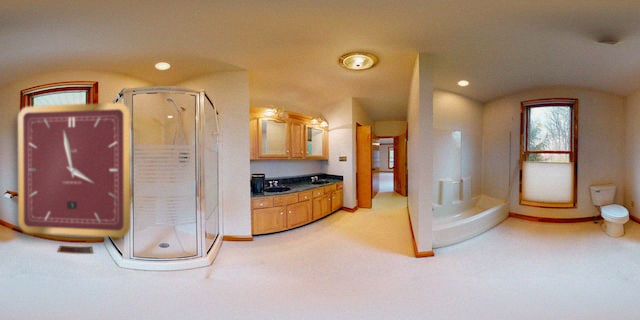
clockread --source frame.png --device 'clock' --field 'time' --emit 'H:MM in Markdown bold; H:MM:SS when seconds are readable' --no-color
**3:58**
